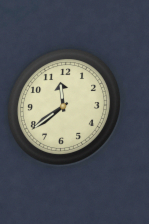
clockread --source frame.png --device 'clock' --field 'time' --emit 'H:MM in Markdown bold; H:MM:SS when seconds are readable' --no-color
**11:39**
